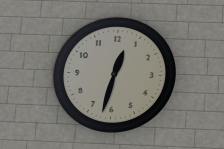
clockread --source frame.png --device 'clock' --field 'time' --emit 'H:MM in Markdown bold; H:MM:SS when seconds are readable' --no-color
**12:32**
